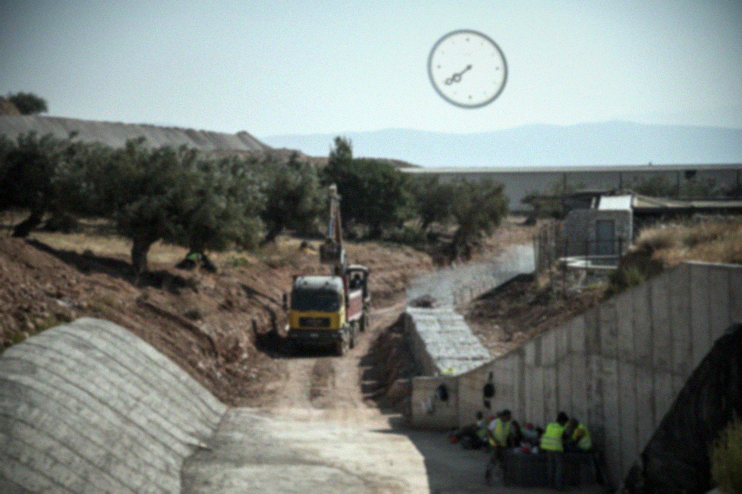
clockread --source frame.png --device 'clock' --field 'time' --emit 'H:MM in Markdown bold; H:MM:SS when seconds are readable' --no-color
**7:39**
